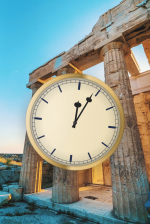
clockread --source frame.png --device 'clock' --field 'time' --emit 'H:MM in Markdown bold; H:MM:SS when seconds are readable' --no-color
**12:04**
